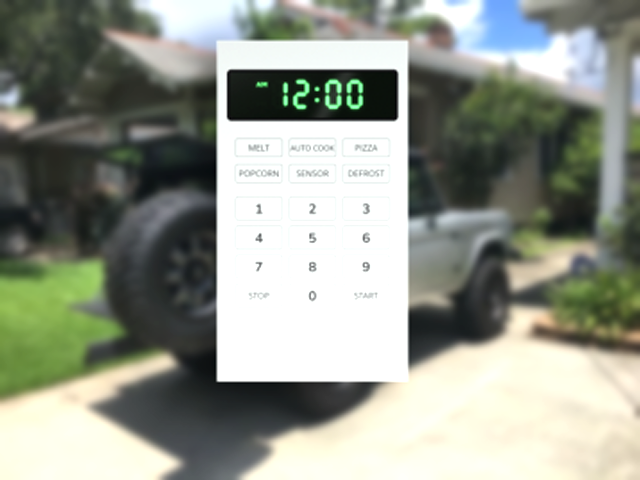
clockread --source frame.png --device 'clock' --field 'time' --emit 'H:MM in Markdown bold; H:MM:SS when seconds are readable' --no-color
**12:00**
